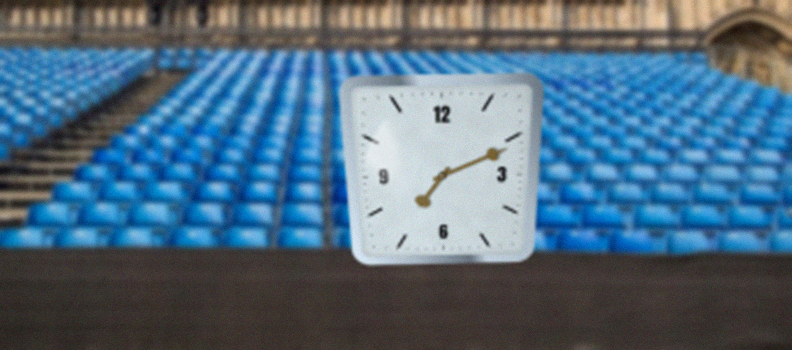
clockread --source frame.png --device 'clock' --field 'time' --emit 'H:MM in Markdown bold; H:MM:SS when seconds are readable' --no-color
**7:11**
